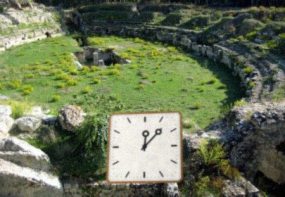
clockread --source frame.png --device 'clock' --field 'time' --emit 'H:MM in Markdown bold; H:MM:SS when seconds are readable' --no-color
**12:07**
